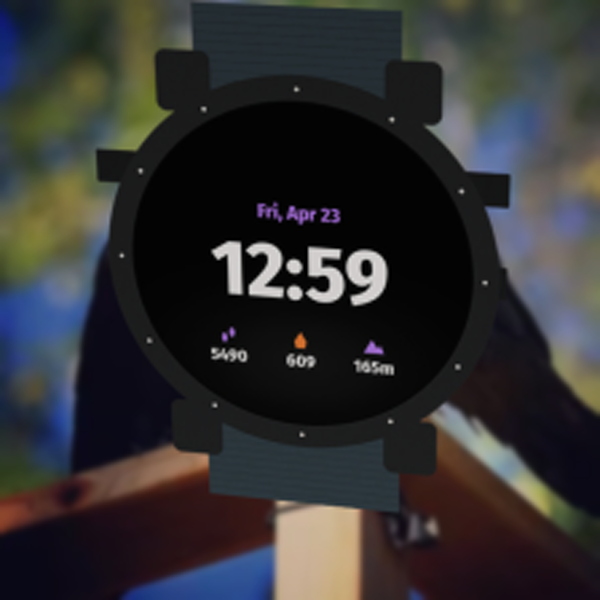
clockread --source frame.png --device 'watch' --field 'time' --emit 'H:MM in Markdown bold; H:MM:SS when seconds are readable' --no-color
**12:59**
